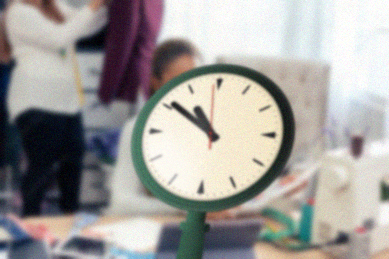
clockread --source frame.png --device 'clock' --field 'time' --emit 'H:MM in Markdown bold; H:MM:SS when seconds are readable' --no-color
**10:50:59**
